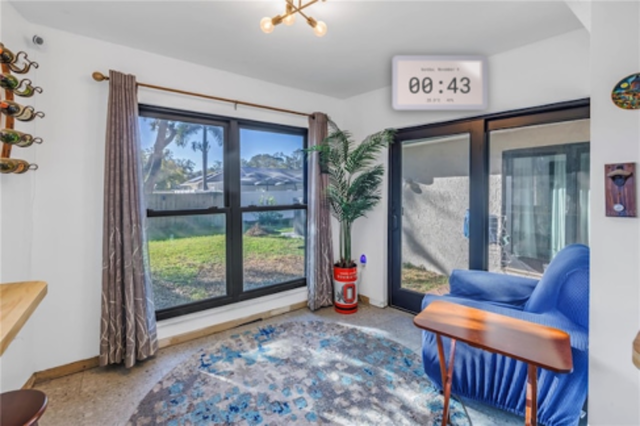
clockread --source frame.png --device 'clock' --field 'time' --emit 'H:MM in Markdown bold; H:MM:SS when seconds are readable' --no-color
**0:43**
